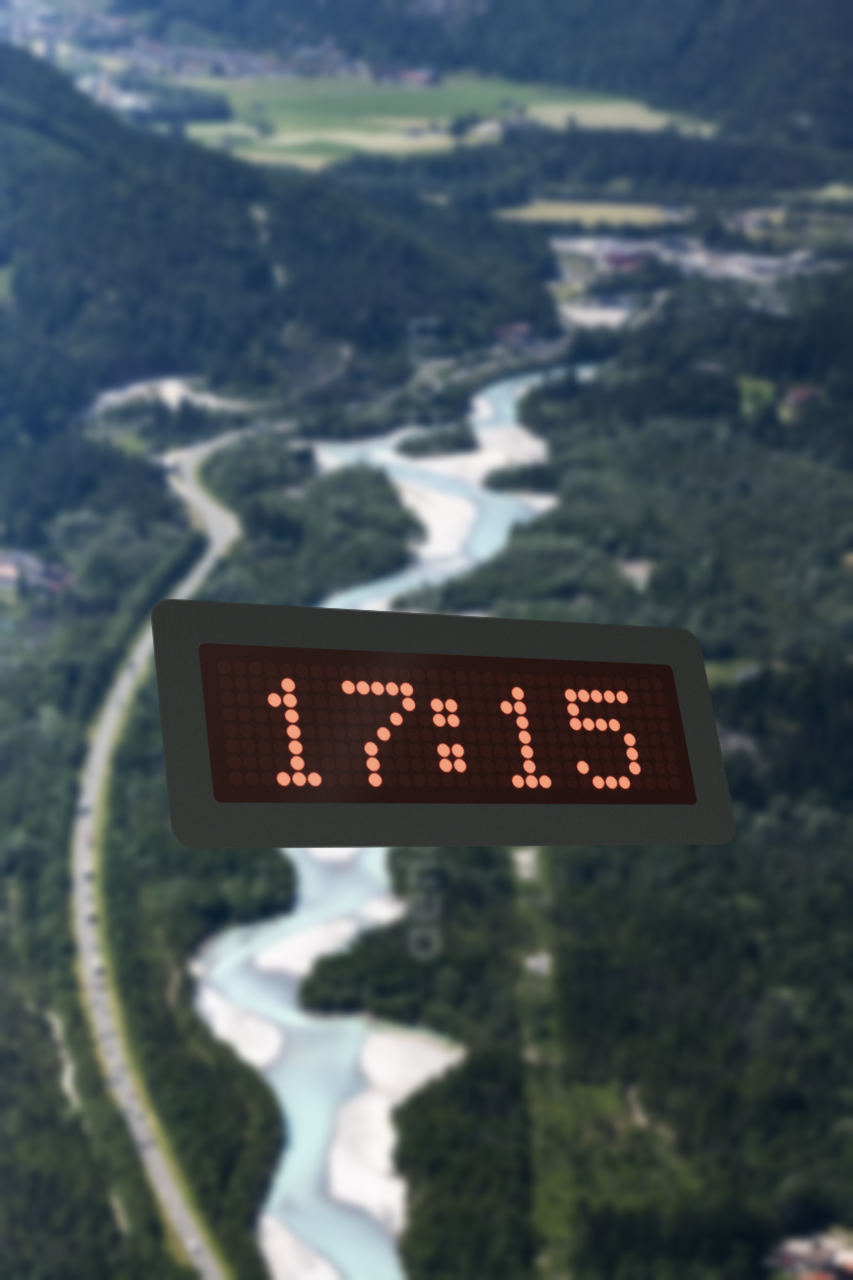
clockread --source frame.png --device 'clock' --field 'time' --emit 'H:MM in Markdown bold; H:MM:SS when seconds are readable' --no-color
**17:15**
